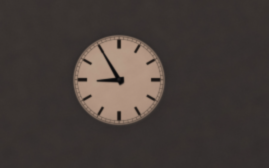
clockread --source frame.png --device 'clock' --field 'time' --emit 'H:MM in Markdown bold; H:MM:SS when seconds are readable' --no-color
**8:55**
